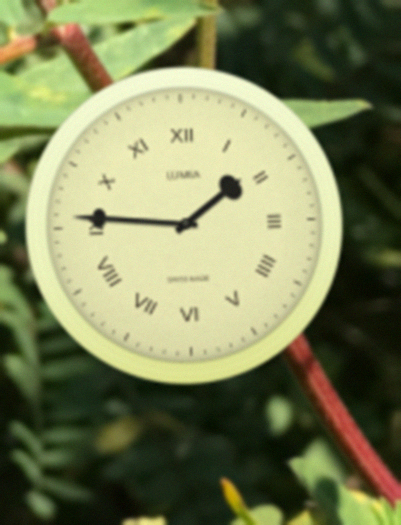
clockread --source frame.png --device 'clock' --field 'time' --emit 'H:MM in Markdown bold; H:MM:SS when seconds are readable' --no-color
**1:46**
